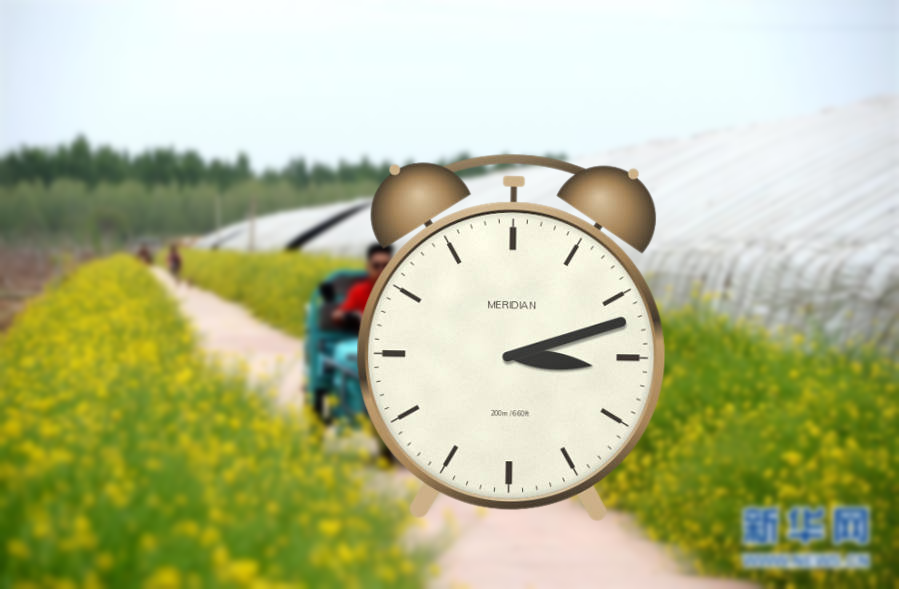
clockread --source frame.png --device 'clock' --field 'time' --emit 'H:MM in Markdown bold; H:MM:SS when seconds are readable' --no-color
**3:12**
